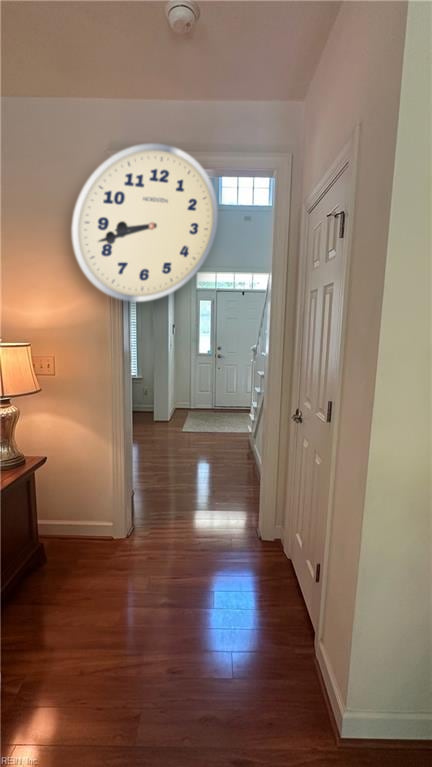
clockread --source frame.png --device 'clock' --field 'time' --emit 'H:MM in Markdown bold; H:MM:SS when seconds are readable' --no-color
**8:42**
